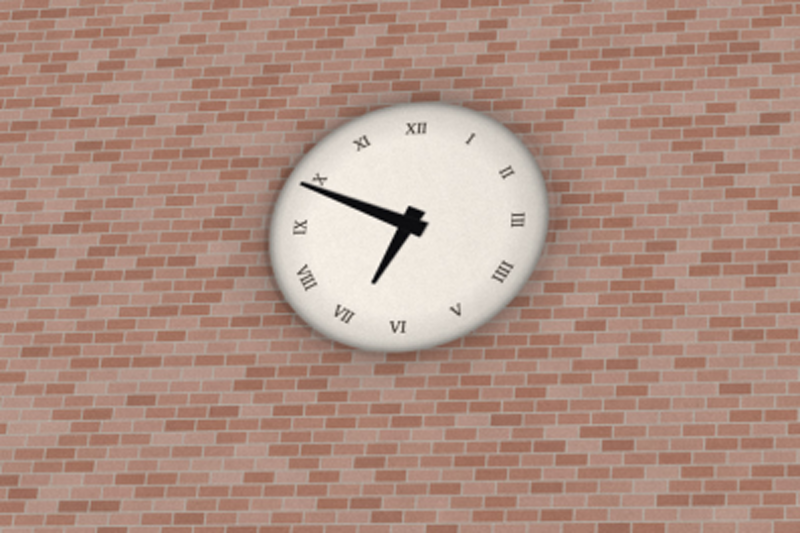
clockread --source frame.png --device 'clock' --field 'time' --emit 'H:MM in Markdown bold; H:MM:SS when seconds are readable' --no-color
**6:49**
